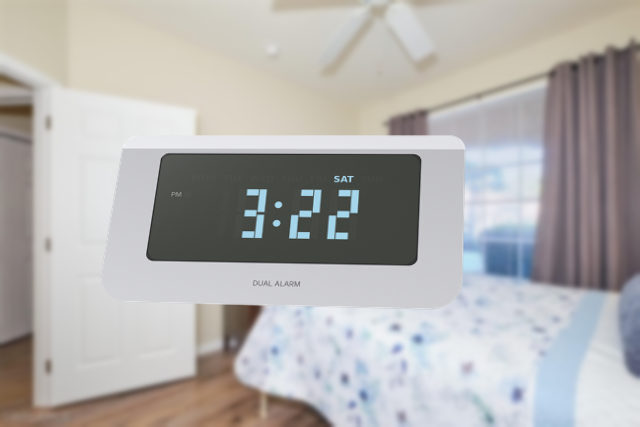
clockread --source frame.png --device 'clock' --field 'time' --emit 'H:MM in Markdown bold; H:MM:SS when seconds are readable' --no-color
**3:22**
